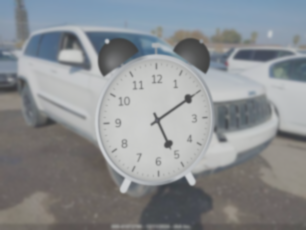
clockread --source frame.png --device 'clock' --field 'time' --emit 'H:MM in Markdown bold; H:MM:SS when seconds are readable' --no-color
**5:10**
